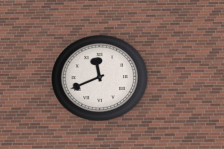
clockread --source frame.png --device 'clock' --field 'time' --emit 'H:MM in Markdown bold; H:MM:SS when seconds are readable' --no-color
**11:41**
